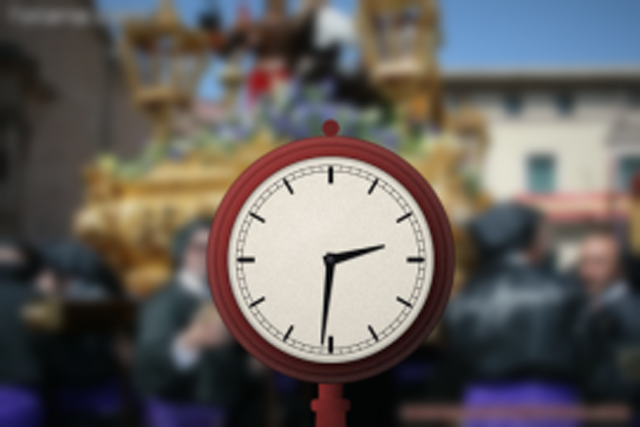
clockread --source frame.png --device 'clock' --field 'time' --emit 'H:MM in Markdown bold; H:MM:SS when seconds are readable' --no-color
**2:31**
